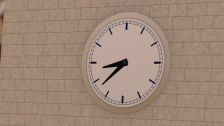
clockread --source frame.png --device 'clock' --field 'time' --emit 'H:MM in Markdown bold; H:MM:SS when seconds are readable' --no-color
**8:38**
